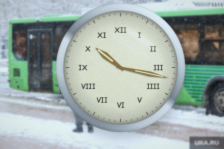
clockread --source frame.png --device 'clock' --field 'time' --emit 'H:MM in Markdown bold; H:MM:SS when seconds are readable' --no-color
**10:17**
